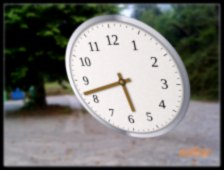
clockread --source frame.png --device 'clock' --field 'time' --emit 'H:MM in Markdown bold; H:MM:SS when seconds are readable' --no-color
**5:42**
